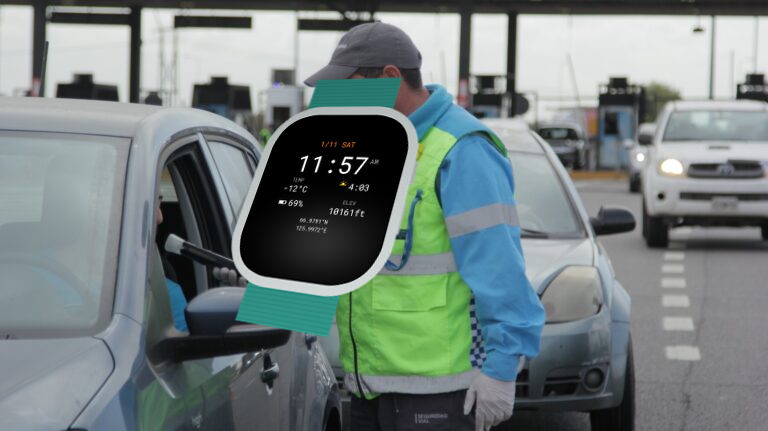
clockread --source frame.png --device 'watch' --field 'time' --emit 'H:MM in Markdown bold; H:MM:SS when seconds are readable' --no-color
**11:57**
